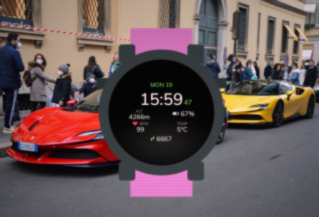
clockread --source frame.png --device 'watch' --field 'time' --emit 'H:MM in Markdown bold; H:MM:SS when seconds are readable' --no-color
**15:59**
